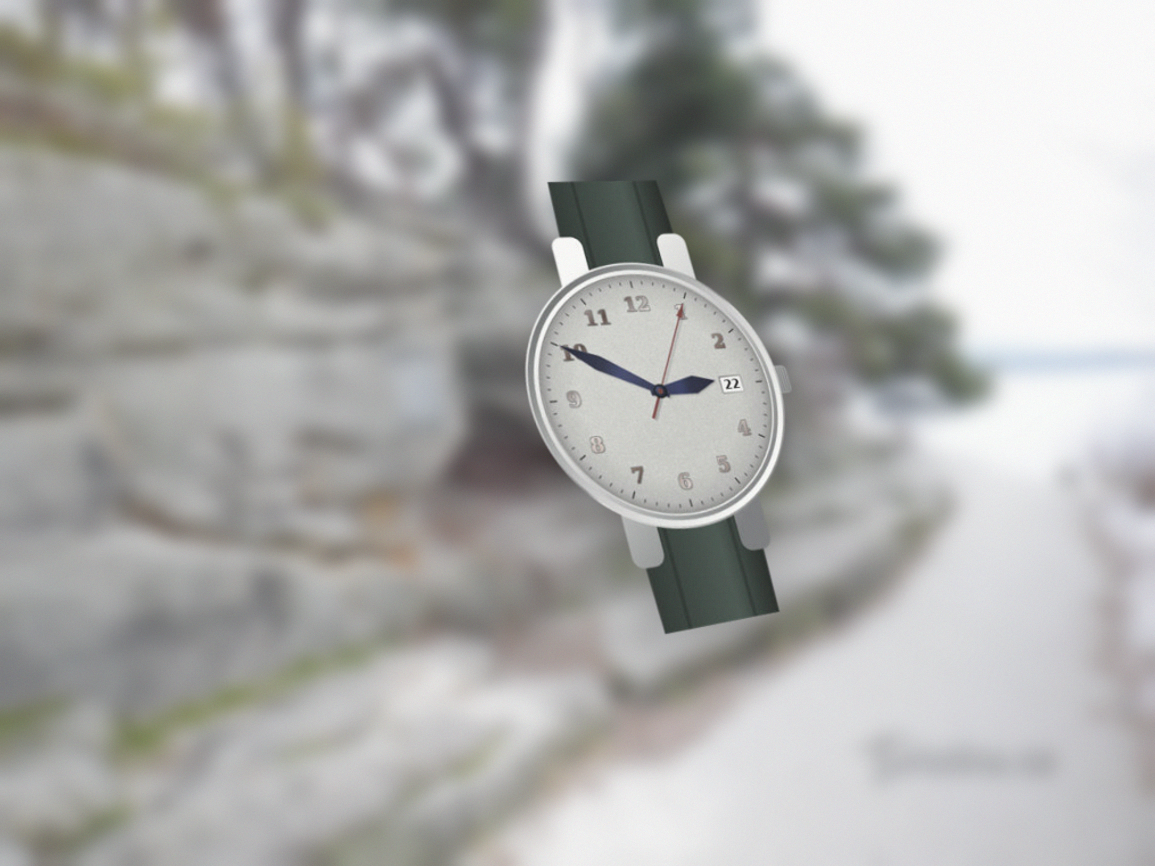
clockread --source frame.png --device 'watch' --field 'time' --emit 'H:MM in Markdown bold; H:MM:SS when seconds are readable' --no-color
**2:50:05**
